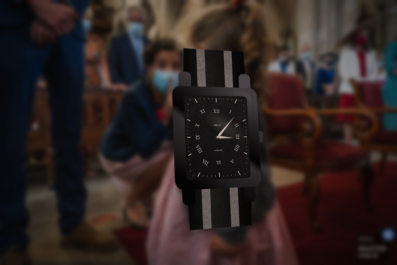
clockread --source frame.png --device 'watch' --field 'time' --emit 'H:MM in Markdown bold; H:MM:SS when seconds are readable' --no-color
**3:07**
